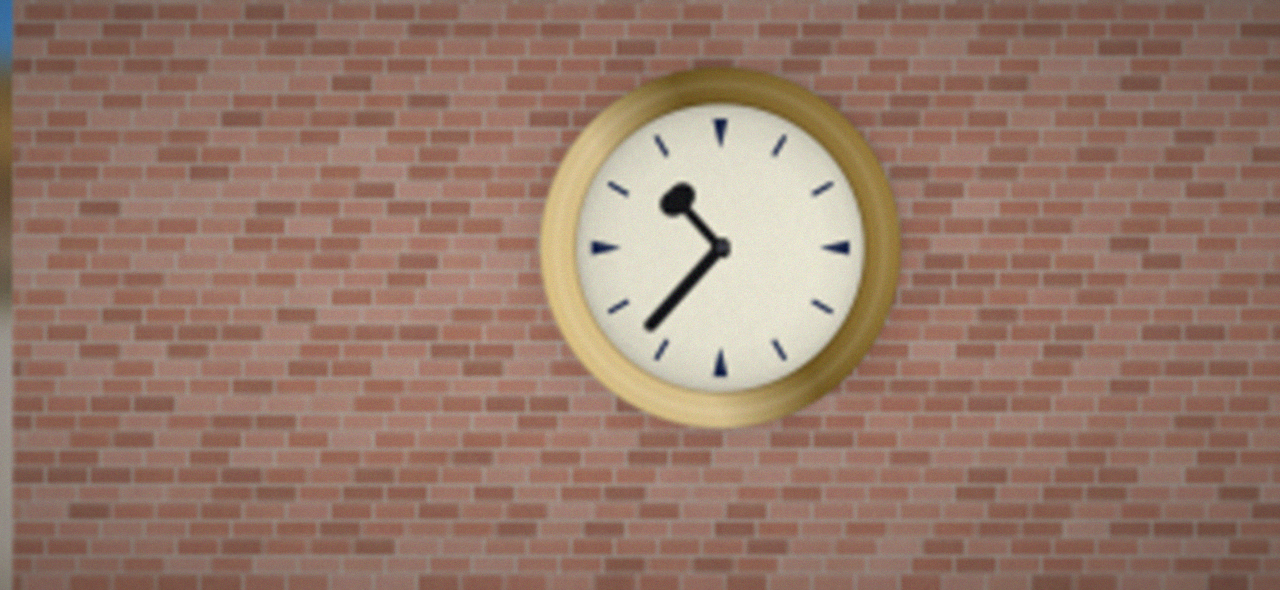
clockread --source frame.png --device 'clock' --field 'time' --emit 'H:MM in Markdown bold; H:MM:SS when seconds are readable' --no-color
**10:37**
